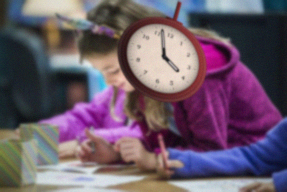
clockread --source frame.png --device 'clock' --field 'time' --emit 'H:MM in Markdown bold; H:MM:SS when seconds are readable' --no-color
**3:57**
